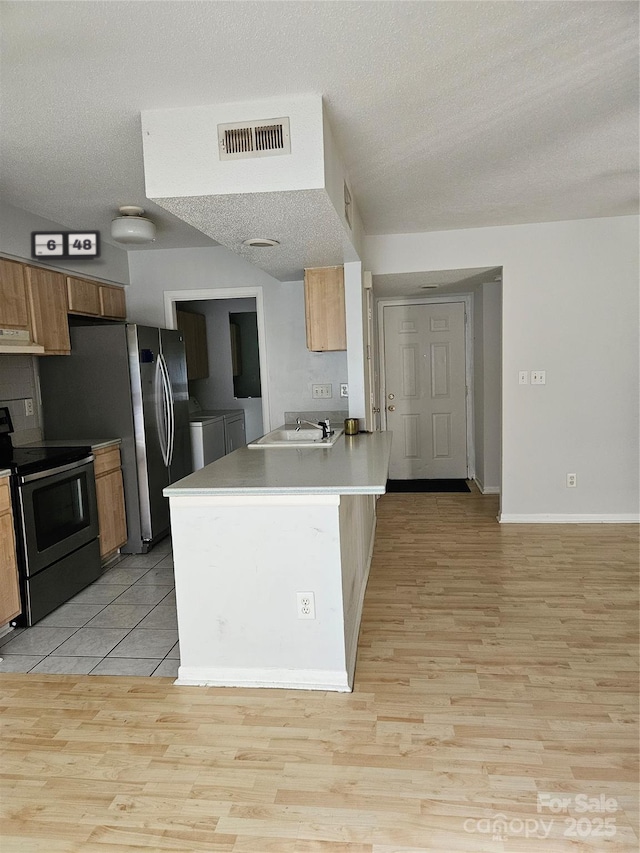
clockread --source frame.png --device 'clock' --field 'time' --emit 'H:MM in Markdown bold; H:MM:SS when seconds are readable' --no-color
**6:48**
